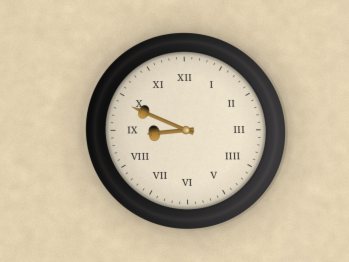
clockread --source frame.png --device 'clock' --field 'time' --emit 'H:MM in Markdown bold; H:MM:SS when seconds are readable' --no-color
**8:49**
